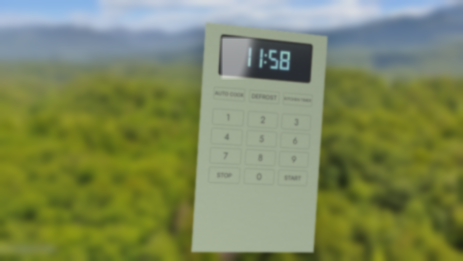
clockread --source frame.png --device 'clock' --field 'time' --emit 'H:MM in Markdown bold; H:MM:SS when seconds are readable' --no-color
**11:58**
